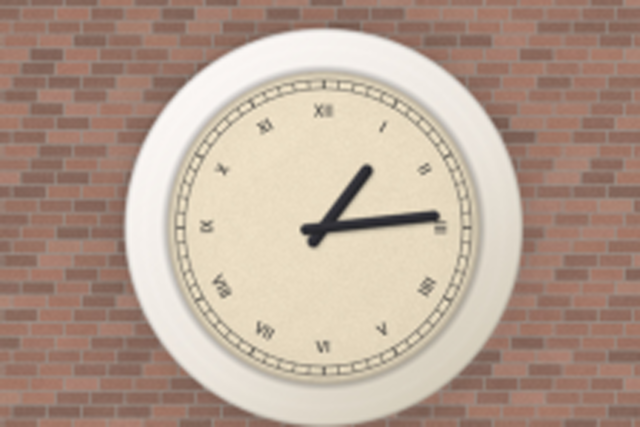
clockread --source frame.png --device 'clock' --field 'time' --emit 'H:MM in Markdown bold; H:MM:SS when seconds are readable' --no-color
**1:14**
